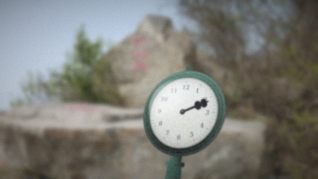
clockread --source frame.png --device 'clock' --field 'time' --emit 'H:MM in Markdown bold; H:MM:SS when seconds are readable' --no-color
**2:11**
